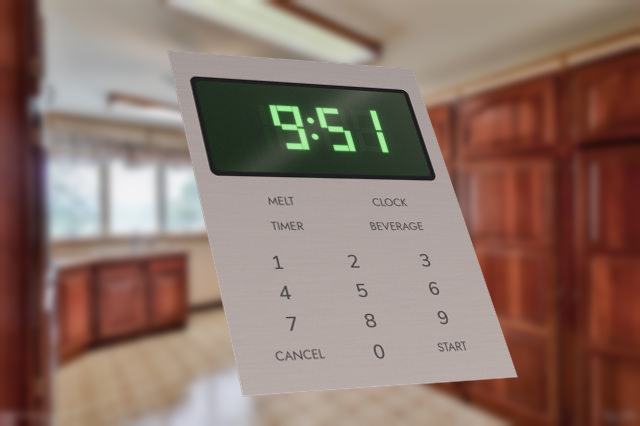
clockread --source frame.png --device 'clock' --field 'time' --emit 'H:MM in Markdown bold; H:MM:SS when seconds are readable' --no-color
**9:51**
